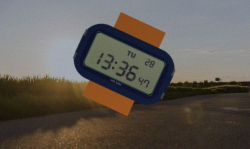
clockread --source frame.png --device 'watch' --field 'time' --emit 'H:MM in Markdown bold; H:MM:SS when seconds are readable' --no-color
**13:36:47**
